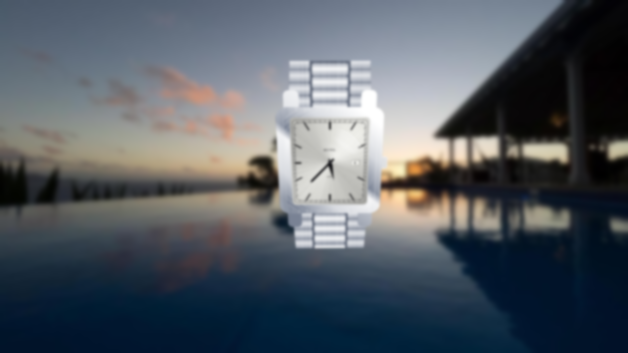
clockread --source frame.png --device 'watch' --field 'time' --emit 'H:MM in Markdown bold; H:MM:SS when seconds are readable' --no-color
**5:37**
